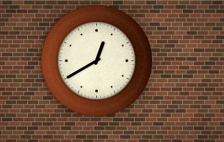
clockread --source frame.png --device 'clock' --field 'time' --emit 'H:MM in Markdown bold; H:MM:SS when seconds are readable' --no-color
**12:40**
